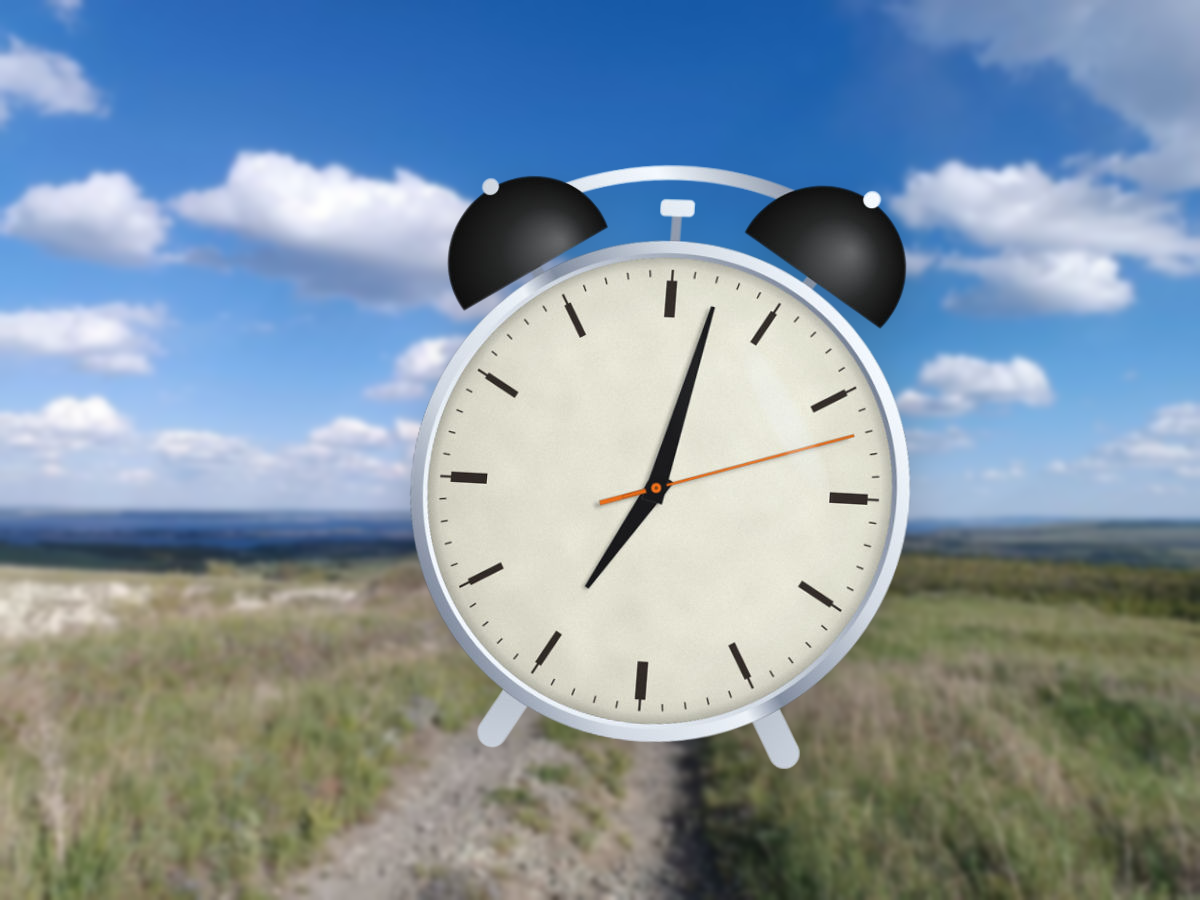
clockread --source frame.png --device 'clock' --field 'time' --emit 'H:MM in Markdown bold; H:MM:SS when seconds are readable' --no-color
**7:02:12**
